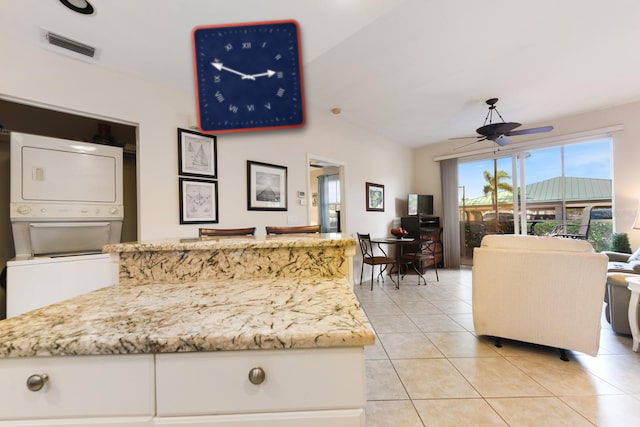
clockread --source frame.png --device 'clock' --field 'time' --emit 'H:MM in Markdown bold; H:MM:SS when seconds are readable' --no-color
**2:49**
